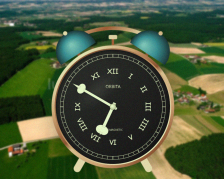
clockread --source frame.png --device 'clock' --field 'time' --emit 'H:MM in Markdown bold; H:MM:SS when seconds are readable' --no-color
**6:50**
